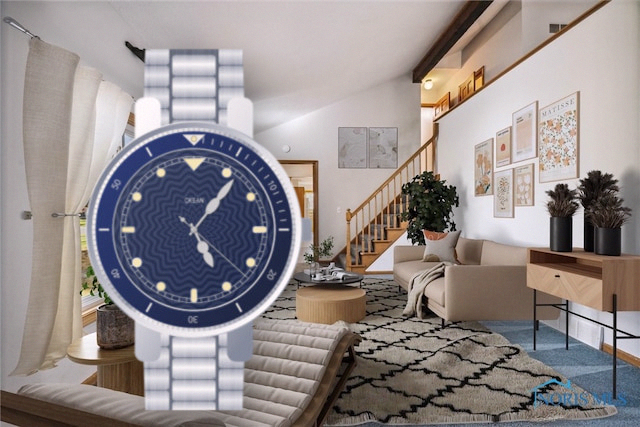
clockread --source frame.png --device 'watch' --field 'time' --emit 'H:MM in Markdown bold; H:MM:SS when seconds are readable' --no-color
**5:06:22**
